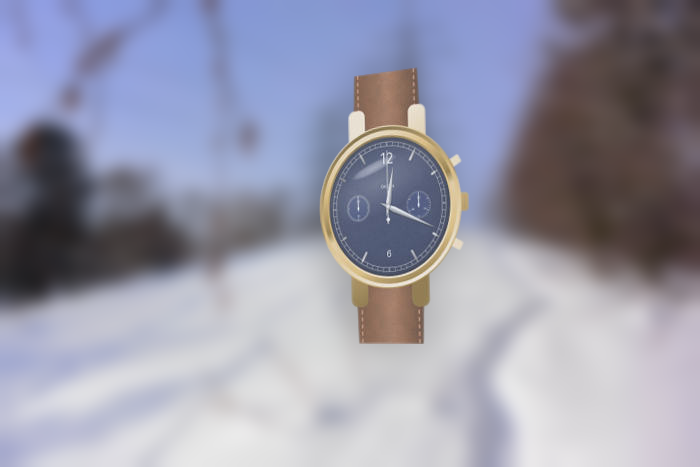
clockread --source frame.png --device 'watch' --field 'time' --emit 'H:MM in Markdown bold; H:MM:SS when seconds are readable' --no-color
**12:19**
